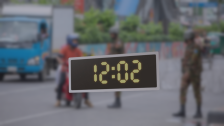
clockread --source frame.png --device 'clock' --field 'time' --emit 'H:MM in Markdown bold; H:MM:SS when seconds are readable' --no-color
**12:02**
